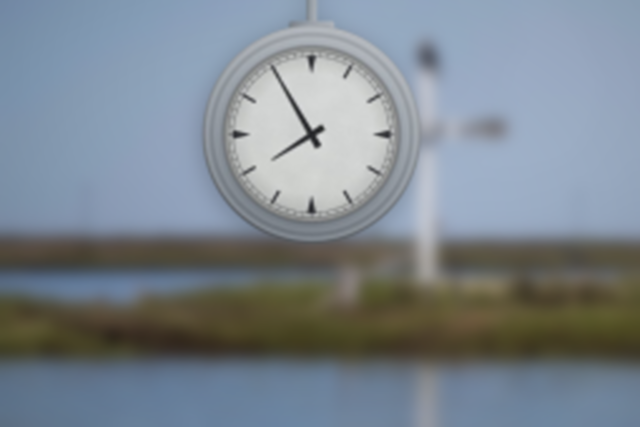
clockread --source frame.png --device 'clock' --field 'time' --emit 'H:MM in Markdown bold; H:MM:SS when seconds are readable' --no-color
**7:55**
